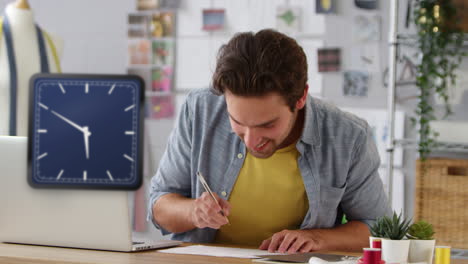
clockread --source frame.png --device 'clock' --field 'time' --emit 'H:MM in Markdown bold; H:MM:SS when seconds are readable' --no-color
**5:50**
